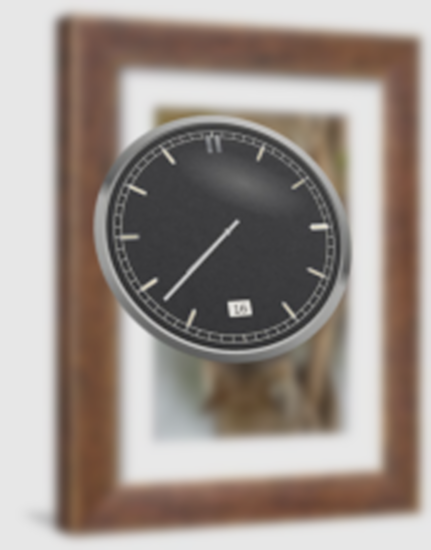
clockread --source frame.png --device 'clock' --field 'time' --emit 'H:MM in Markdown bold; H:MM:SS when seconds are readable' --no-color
**7:38**
